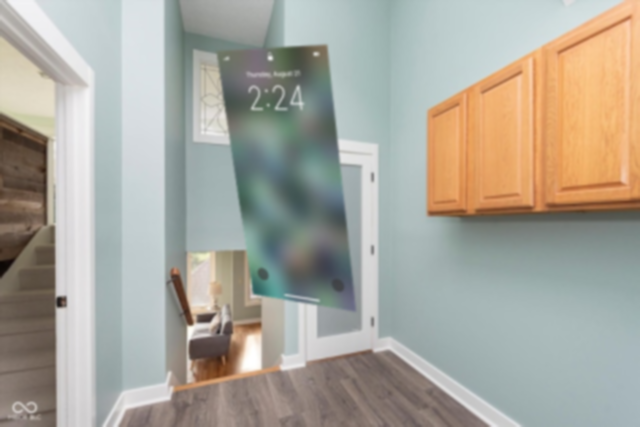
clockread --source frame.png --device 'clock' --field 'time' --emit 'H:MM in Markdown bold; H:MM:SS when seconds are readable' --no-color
**2:24**
